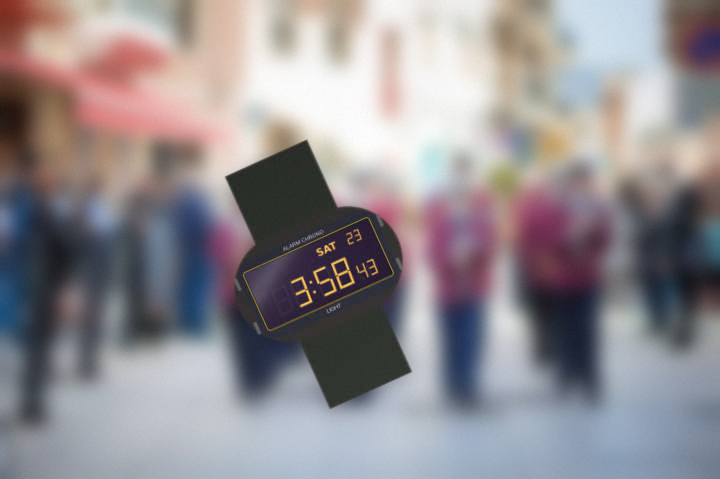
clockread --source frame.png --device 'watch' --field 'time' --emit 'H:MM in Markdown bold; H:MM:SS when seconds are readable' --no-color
**3:58:43**
